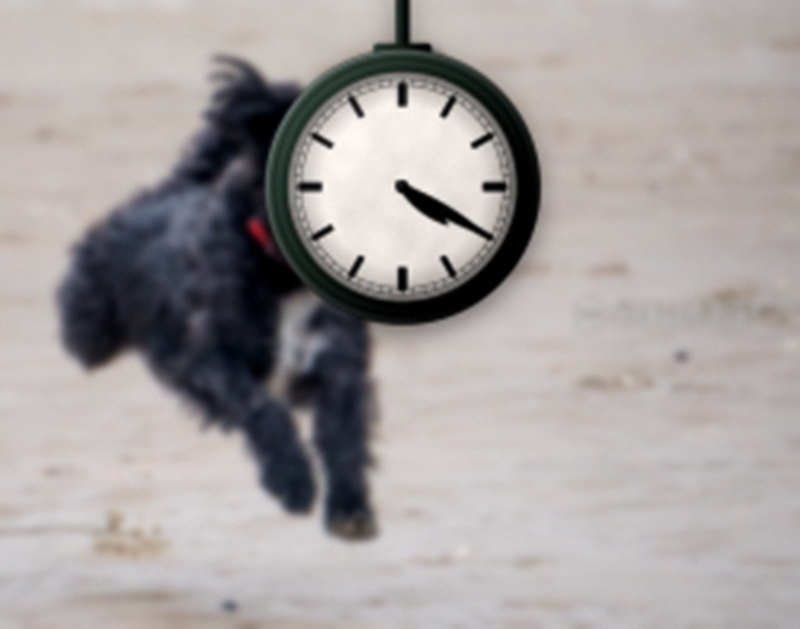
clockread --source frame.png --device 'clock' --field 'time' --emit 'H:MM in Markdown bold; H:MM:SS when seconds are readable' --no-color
**4:20**
